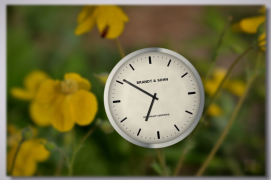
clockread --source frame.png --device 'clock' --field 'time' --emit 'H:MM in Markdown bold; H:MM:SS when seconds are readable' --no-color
**6:51**
